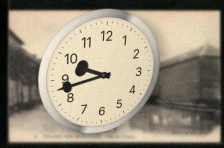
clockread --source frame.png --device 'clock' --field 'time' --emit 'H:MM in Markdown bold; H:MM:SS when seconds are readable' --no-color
**9:43**
